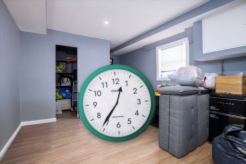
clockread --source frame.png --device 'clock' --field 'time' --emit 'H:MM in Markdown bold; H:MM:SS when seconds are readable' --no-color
**12:36**
